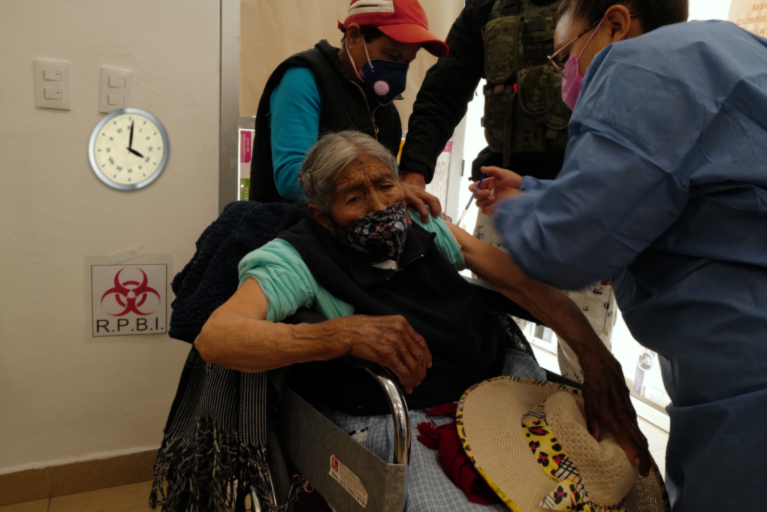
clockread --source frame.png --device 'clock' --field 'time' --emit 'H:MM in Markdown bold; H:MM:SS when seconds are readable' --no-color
**4:01**
